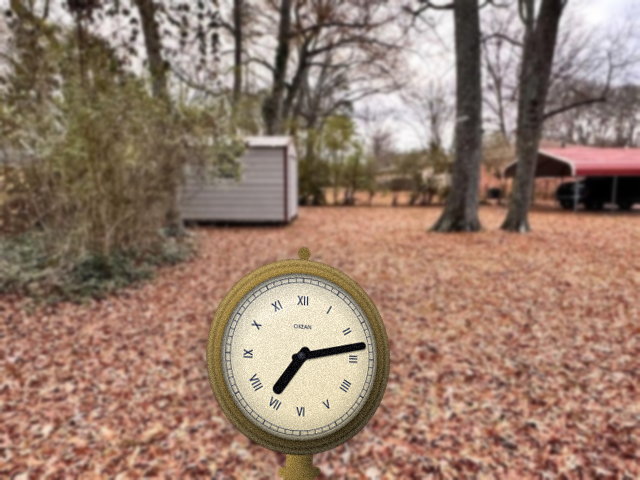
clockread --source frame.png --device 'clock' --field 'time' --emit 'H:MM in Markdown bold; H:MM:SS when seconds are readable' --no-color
**7:13**
